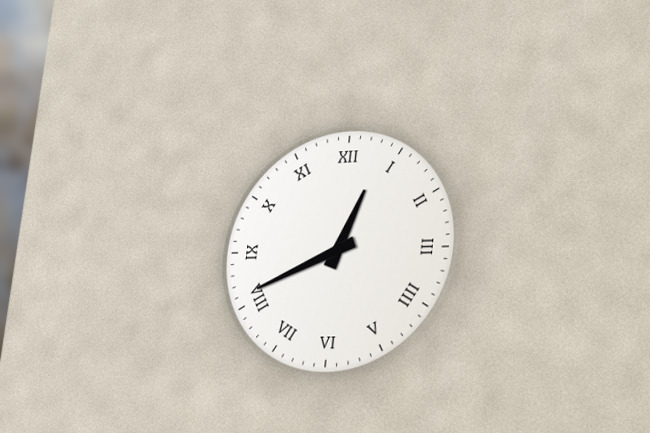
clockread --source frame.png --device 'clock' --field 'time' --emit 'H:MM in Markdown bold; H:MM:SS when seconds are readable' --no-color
**12:41**
